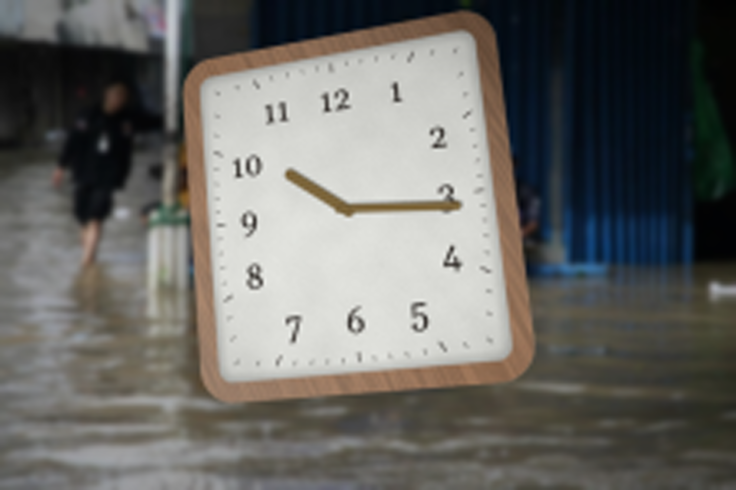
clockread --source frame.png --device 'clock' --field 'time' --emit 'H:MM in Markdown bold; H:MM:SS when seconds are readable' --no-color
**10:16**
